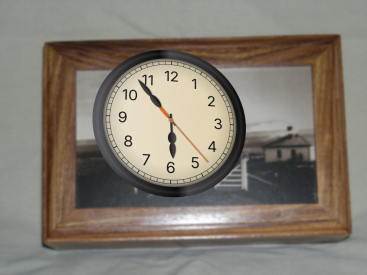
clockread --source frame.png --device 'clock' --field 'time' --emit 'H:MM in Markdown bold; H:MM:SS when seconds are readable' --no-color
**5:53:23**
